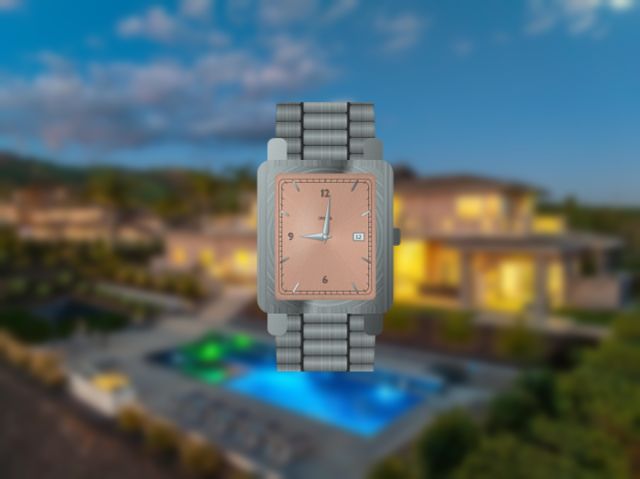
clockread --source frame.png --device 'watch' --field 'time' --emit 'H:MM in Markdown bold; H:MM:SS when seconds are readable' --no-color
**9:01**
